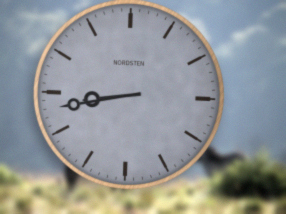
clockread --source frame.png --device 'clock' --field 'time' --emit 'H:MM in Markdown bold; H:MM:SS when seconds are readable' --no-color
**8:43**
